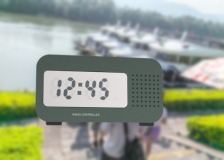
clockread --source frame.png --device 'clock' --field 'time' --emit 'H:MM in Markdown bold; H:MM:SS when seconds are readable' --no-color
**12:45**
